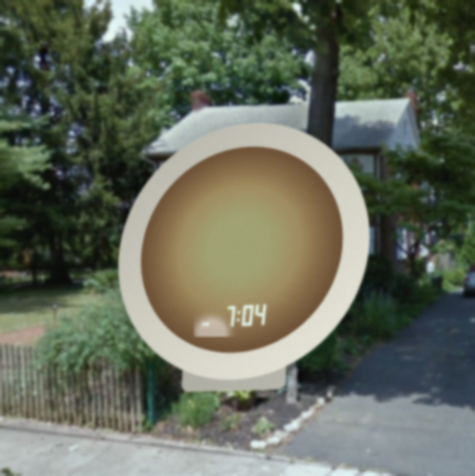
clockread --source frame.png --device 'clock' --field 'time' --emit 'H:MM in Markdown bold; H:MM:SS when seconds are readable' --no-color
**7:04**
